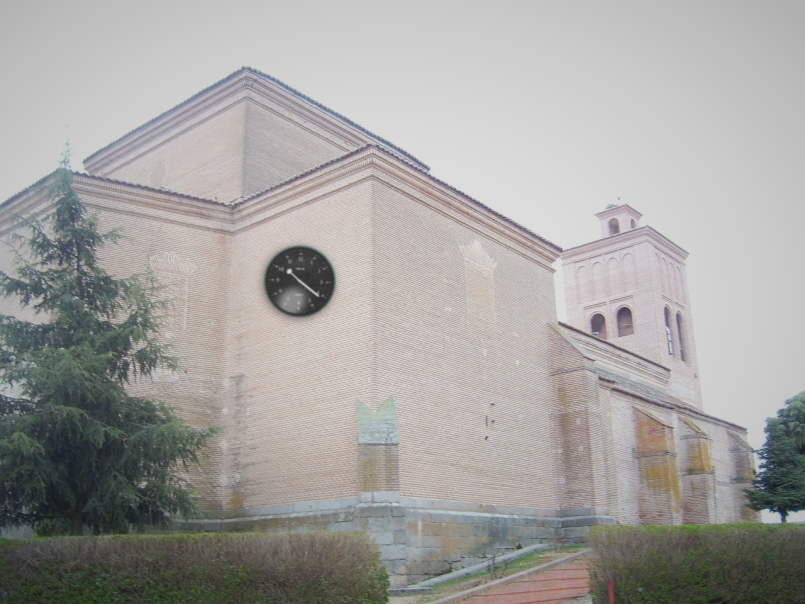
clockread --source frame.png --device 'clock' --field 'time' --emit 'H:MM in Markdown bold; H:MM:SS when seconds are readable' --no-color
**10:21**
